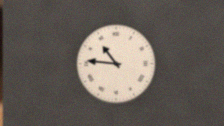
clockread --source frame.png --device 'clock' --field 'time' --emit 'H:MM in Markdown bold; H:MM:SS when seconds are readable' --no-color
**10:46**
